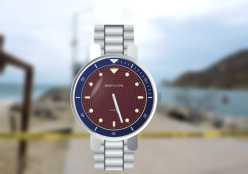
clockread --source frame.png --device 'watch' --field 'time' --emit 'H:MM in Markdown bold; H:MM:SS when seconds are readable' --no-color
**5:27**
